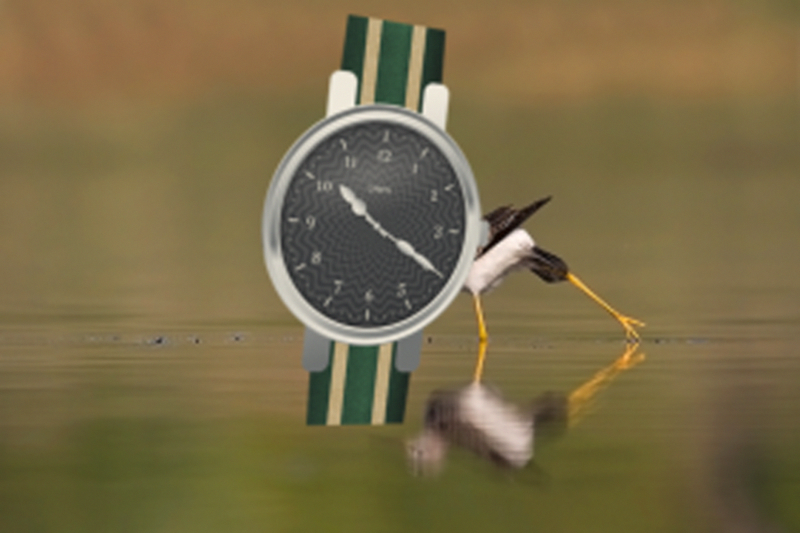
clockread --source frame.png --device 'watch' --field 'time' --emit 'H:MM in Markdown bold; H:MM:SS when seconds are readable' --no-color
**10:20**
